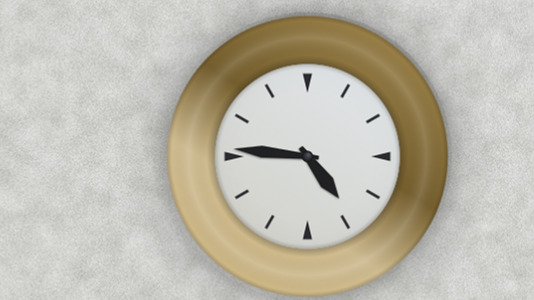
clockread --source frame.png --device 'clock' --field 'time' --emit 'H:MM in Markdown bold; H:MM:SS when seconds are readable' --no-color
**4:46**
